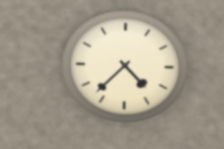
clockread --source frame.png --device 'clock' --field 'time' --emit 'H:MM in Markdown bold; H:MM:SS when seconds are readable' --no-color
**4:37**
